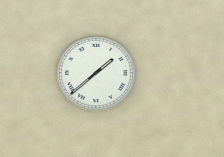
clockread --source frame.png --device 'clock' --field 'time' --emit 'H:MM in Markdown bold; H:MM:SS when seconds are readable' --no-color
**1:38**
